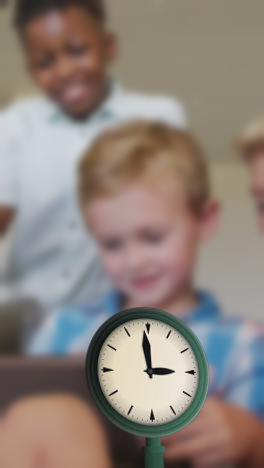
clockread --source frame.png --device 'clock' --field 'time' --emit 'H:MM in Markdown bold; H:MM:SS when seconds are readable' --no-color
**2:59**
